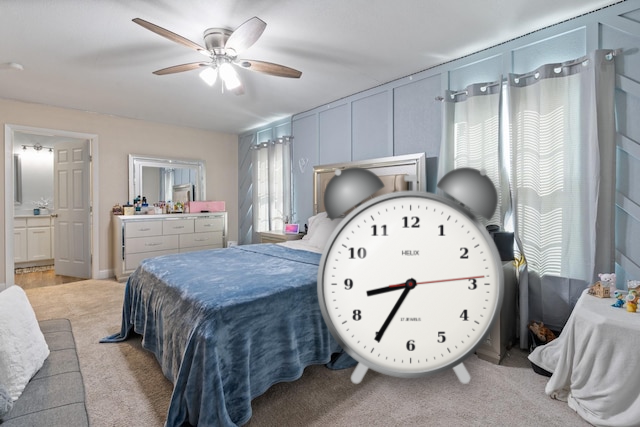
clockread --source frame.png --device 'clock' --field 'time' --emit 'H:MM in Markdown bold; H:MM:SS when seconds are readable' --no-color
**8:35:14**
